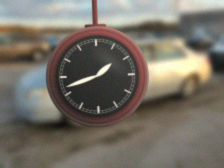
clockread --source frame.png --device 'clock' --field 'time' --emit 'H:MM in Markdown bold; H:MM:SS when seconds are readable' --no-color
**1:42**
